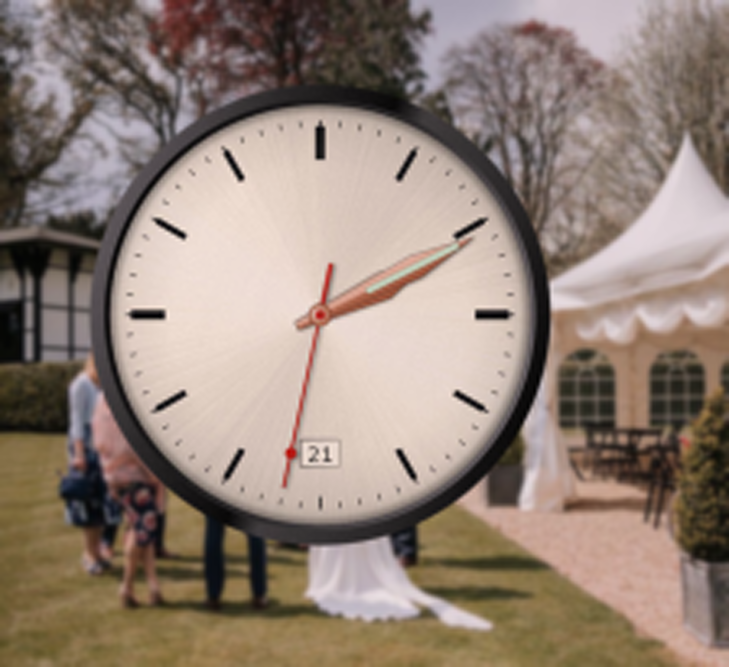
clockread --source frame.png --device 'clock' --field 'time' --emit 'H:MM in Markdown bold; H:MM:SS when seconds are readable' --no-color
**2:10:32**
